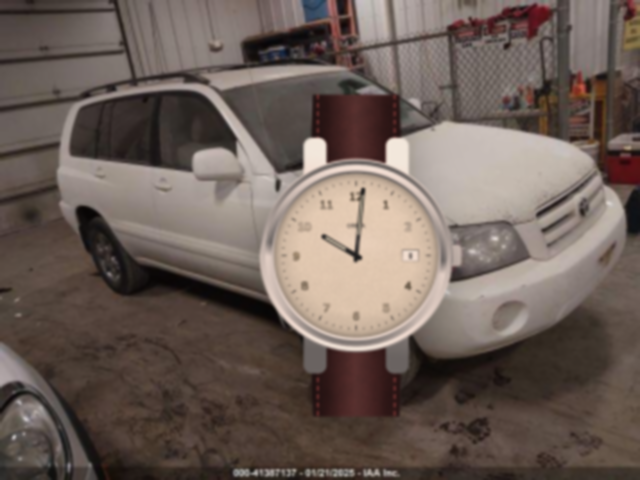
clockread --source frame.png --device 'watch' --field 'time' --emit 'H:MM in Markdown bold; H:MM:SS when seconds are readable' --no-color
**10:01**
